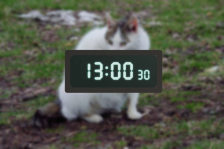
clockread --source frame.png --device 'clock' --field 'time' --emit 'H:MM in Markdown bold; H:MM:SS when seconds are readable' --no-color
**13:00:30**
